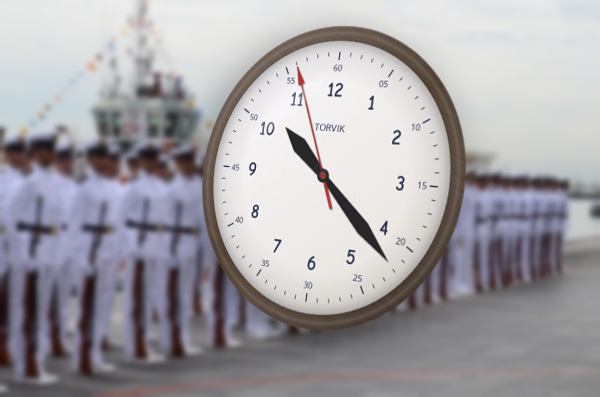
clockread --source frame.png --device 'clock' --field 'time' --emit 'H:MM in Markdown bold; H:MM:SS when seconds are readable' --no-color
**10:21:56**
